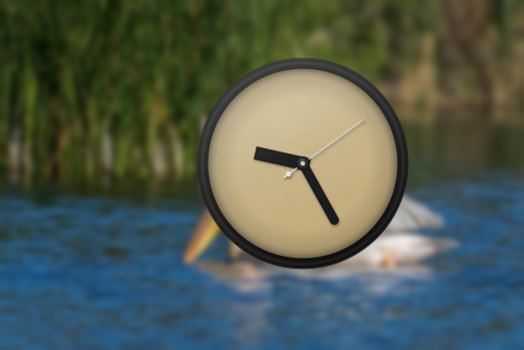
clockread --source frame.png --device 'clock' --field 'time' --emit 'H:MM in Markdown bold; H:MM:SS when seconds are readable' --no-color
**9:25:09**
